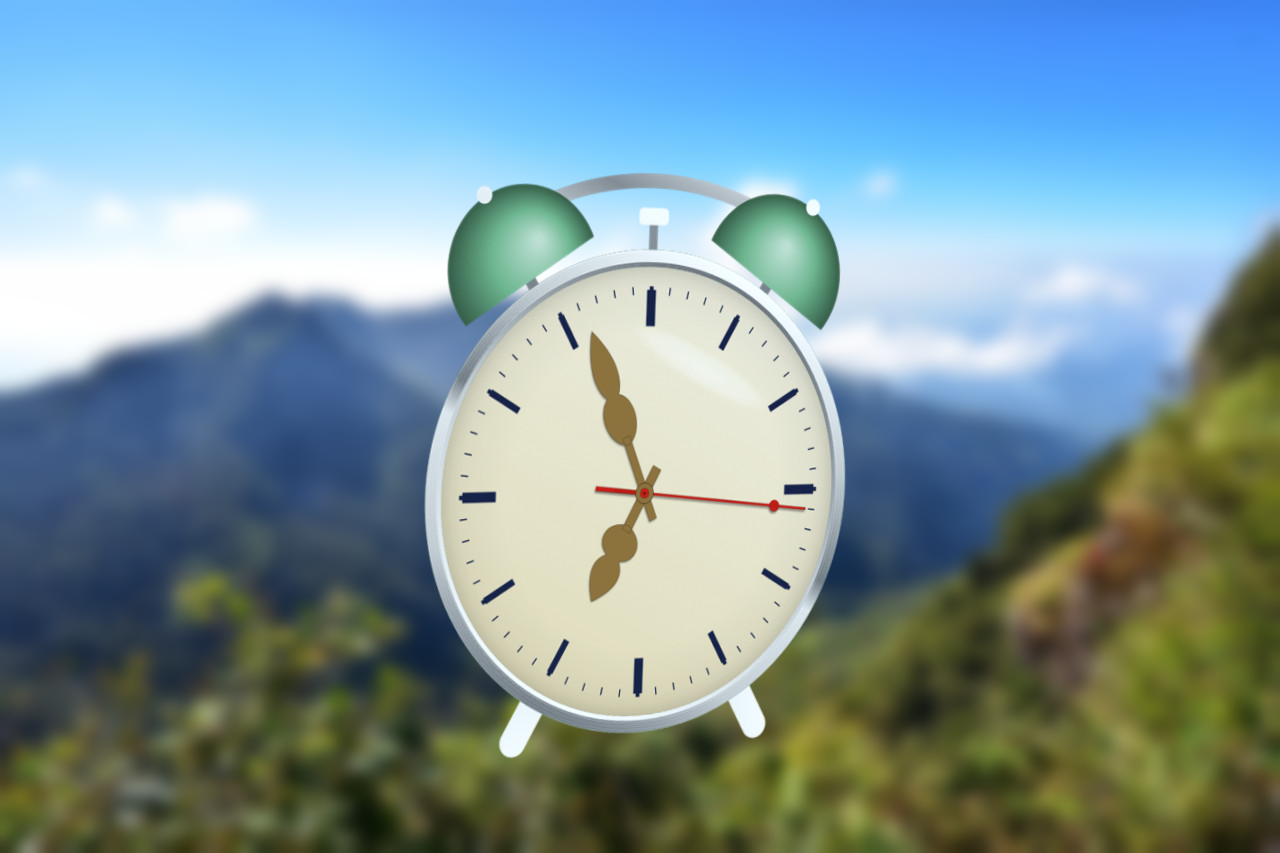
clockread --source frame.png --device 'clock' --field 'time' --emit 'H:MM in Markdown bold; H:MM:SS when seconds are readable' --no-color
**6:56:16**
